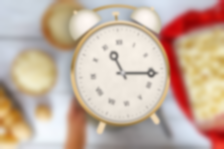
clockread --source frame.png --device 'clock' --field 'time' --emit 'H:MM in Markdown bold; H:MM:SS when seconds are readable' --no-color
**11:16**
